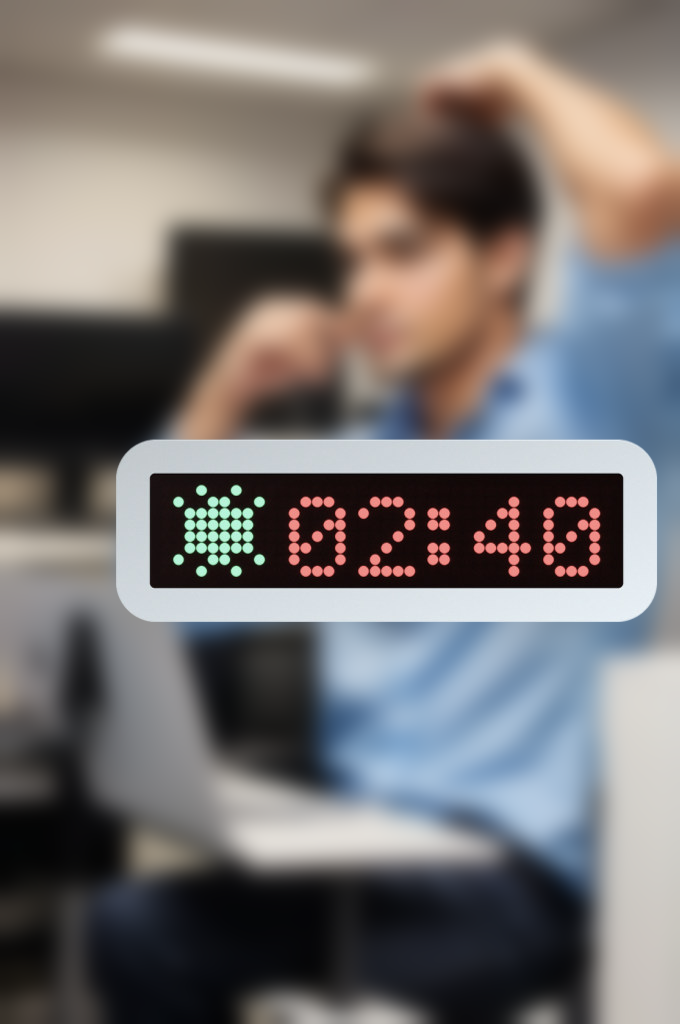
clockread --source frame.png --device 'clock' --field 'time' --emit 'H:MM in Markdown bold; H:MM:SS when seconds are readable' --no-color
**2:40**
